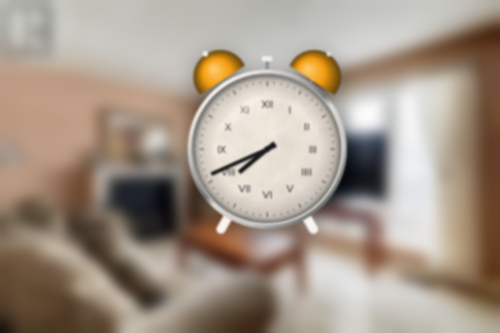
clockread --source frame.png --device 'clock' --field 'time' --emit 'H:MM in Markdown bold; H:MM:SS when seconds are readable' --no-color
**7:41**
